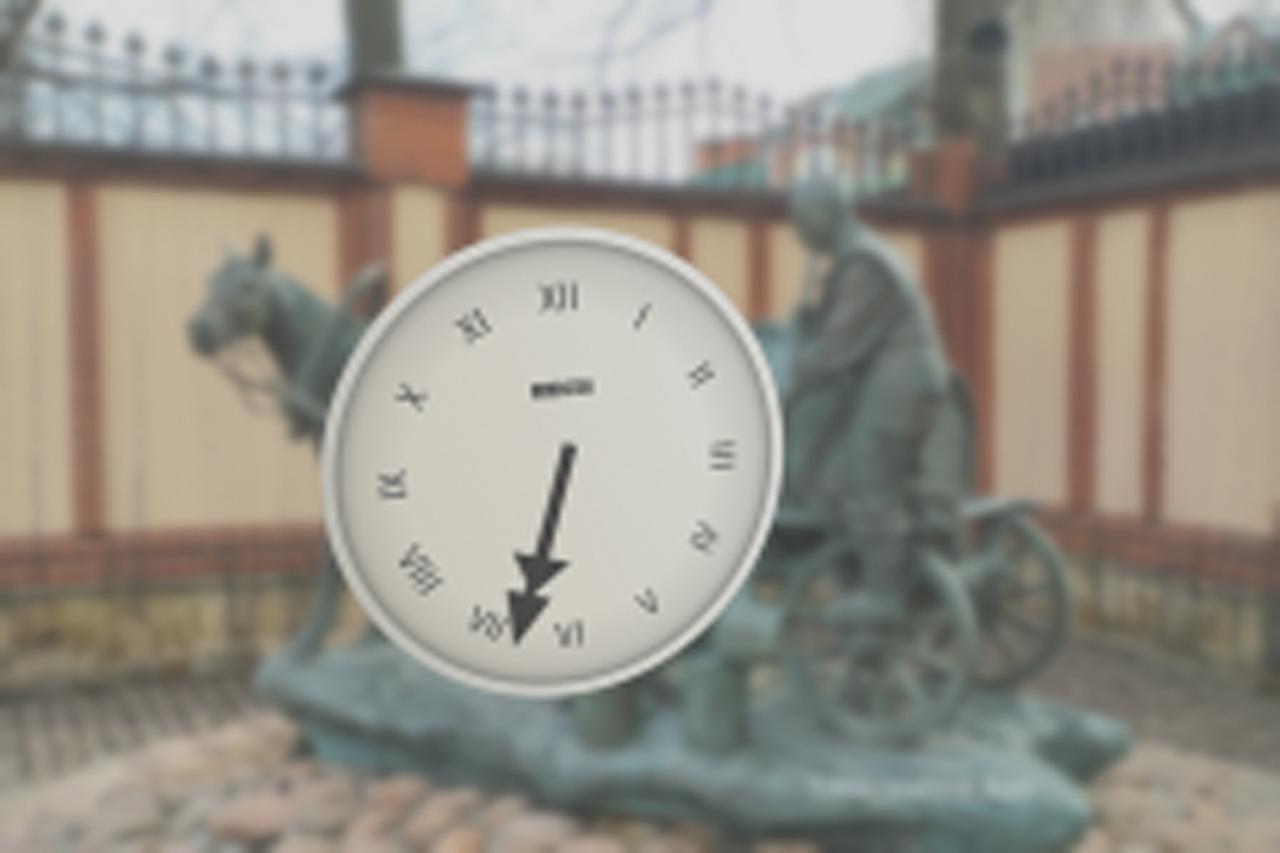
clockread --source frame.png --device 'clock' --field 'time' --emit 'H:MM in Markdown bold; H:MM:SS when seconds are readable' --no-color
**6:33**
